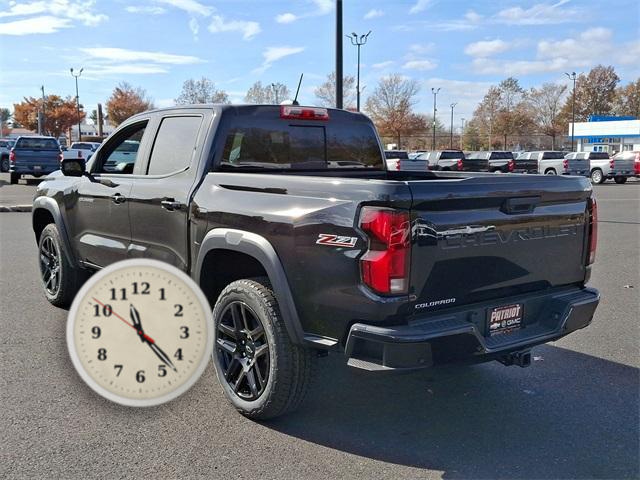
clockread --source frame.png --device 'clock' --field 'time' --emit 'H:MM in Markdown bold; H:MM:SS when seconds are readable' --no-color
**11:22:51**
